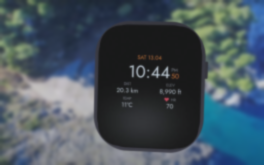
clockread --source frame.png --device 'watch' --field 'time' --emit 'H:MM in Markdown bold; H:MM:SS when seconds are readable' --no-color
**10:44**
